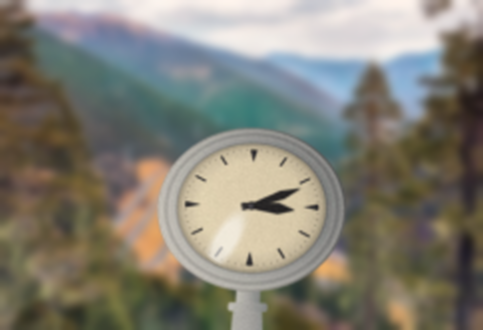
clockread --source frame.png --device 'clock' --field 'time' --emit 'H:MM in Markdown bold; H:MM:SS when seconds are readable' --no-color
**3:11**
